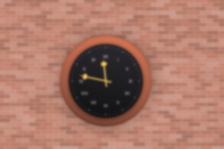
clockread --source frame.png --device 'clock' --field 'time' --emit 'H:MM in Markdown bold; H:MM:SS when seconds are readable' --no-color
**11:47**
